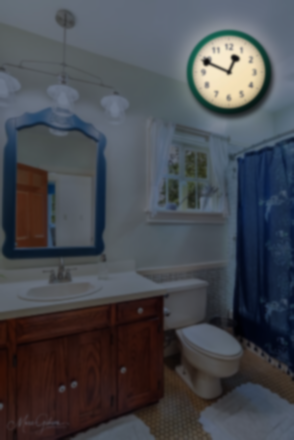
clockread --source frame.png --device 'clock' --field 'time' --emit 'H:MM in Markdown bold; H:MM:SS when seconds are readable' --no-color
**12:49**
